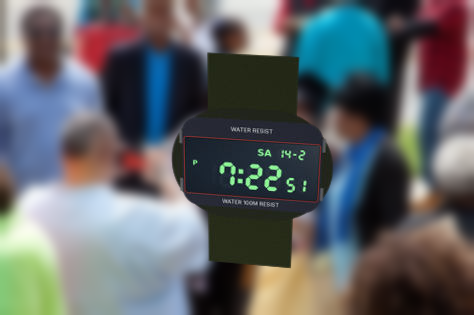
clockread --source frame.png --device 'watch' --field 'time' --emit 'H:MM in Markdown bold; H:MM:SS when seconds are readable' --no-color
**7:22:51**
